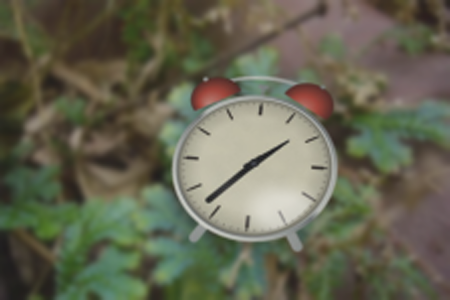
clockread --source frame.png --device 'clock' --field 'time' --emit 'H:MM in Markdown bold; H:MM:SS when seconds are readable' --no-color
**1:37**
